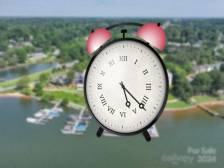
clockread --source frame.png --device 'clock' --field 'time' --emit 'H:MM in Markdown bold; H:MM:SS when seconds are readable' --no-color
**5:22**
